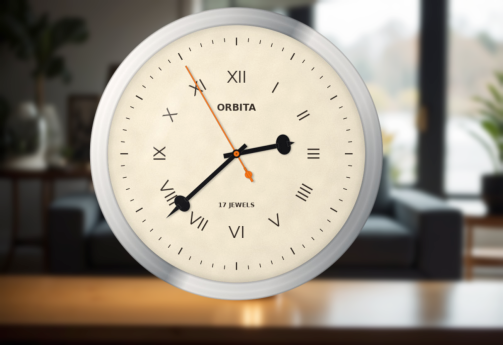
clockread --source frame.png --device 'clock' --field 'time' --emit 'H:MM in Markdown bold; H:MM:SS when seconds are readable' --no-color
**2:37:55**
